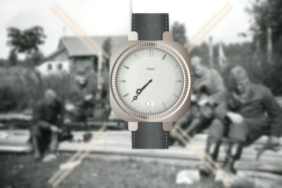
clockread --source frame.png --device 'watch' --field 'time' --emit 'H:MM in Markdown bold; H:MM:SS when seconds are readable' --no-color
**7:37**
